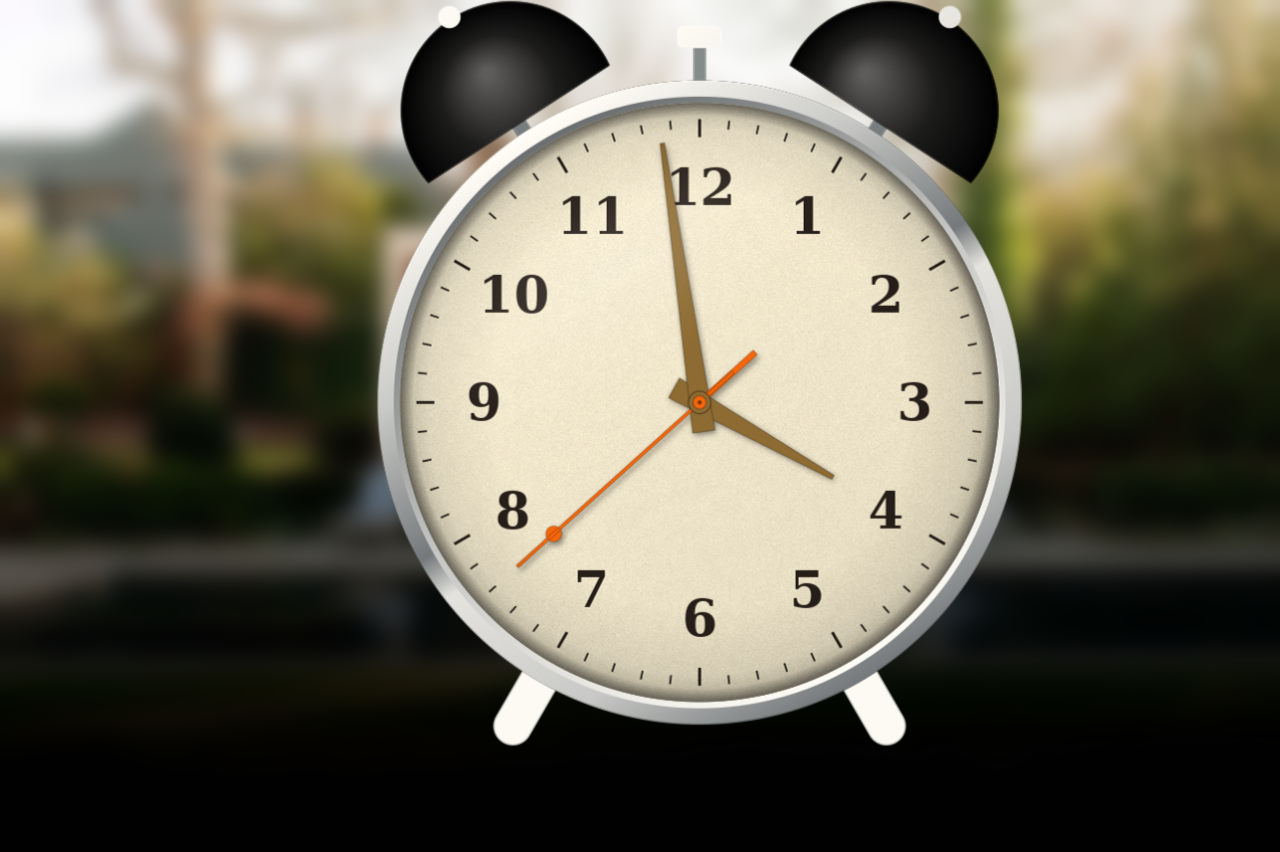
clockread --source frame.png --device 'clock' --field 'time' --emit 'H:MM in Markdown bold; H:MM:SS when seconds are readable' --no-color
**3:58:38**
